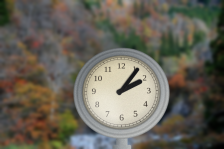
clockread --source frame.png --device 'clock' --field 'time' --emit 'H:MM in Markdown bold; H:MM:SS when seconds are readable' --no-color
**2:06**
